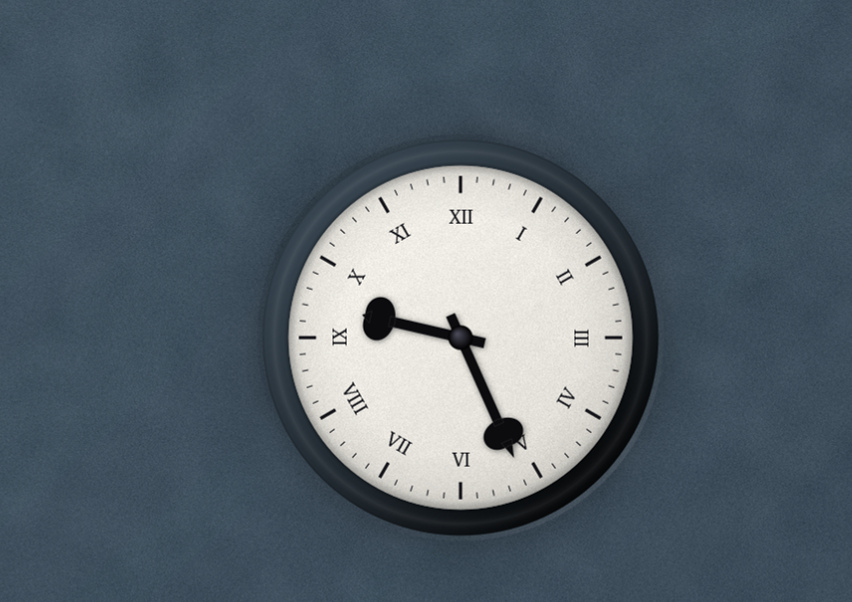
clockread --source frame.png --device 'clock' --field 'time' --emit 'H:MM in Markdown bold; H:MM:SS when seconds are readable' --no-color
**9:26**
